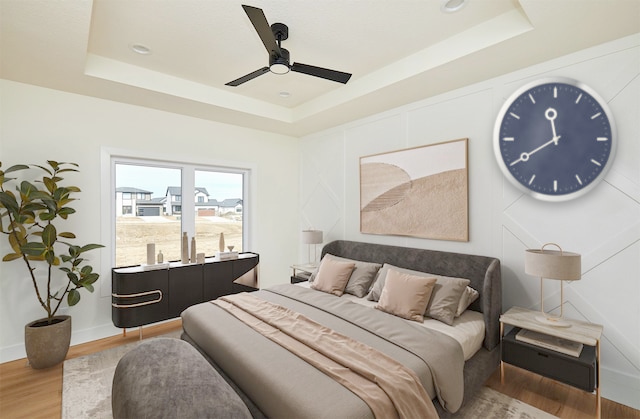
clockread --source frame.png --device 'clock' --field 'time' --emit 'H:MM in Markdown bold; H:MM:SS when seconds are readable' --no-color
**11:40**
